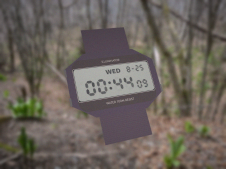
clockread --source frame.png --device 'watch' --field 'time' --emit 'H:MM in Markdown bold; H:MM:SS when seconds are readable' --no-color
**0:44:09**
